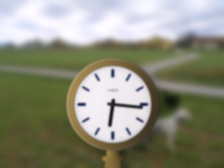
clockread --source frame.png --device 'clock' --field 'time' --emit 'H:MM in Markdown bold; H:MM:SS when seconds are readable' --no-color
**6:16**
